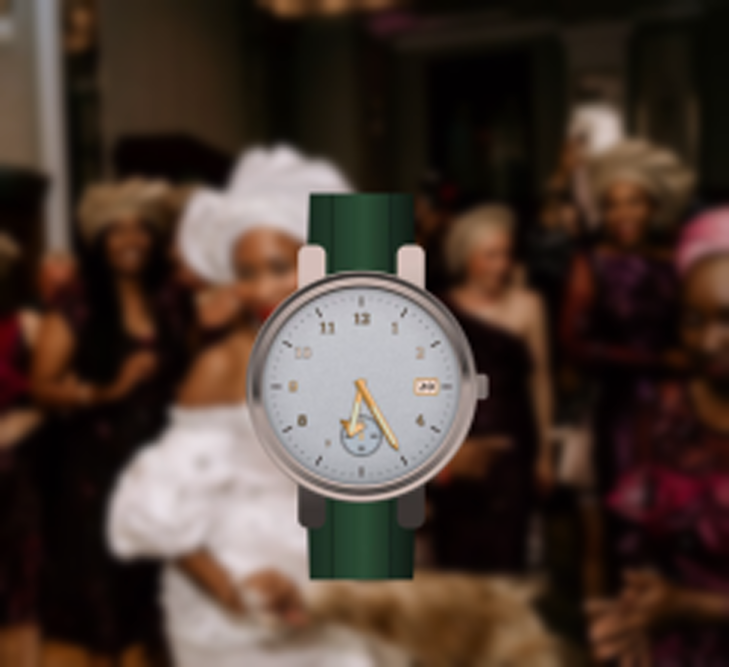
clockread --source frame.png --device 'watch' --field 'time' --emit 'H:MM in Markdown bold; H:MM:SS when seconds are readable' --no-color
**6:25**
